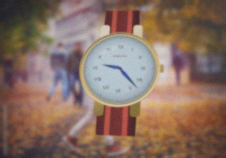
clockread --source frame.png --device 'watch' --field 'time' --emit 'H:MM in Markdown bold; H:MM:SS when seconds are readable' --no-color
**9:23**
